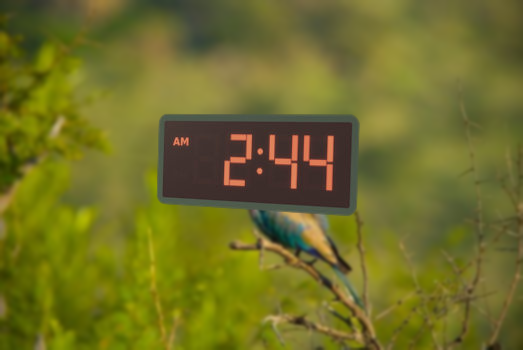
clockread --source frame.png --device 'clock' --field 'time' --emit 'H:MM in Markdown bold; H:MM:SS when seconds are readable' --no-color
**2:44**
